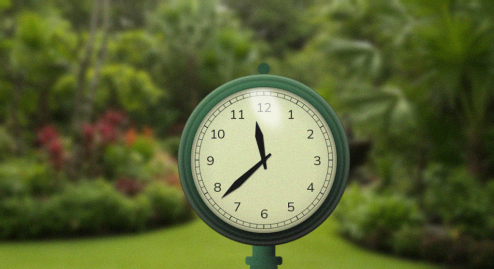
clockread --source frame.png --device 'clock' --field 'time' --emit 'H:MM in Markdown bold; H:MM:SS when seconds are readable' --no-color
**11:38**
